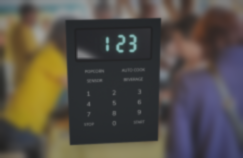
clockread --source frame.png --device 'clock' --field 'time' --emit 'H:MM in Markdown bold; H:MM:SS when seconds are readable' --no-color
**1:23**
